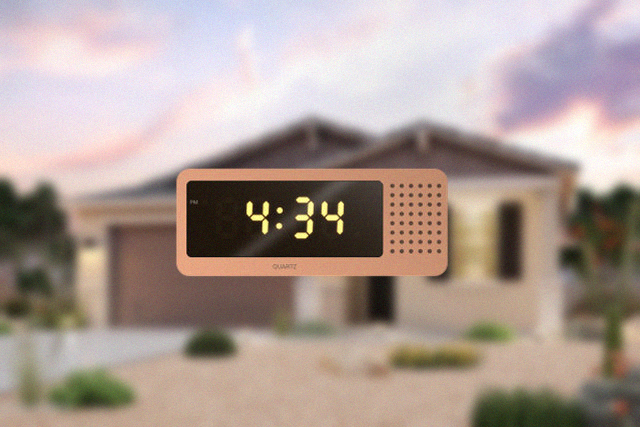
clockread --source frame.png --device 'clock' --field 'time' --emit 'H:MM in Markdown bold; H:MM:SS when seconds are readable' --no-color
**4:34**
